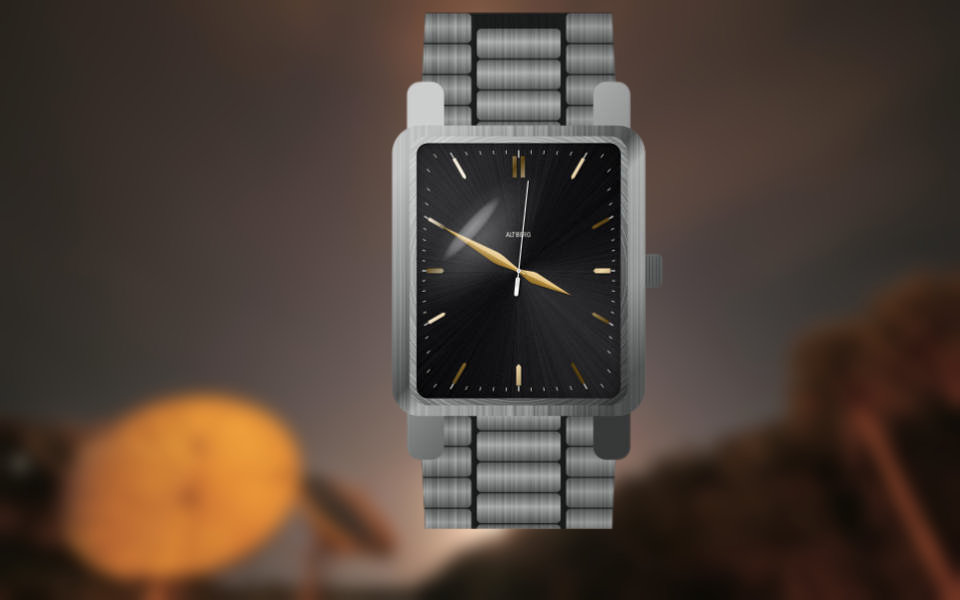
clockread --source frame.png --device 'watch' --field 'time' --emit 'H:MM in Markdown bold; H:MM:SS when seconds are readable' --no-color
**3:50:01**
